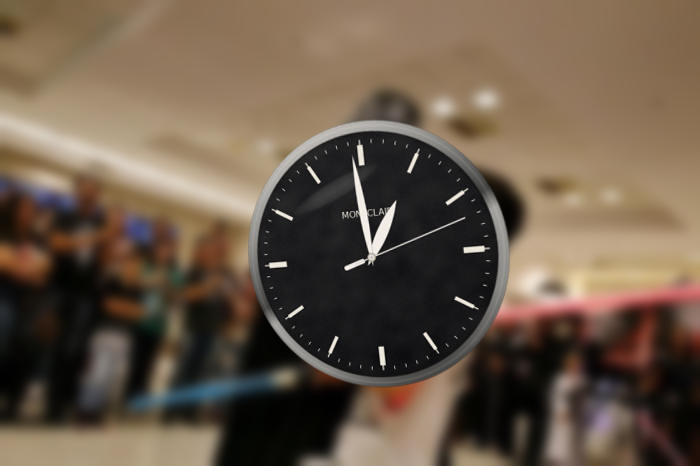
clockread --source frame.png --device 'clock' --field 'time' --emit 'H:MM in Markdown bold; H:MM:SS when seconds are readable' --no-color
**12:59:12**
